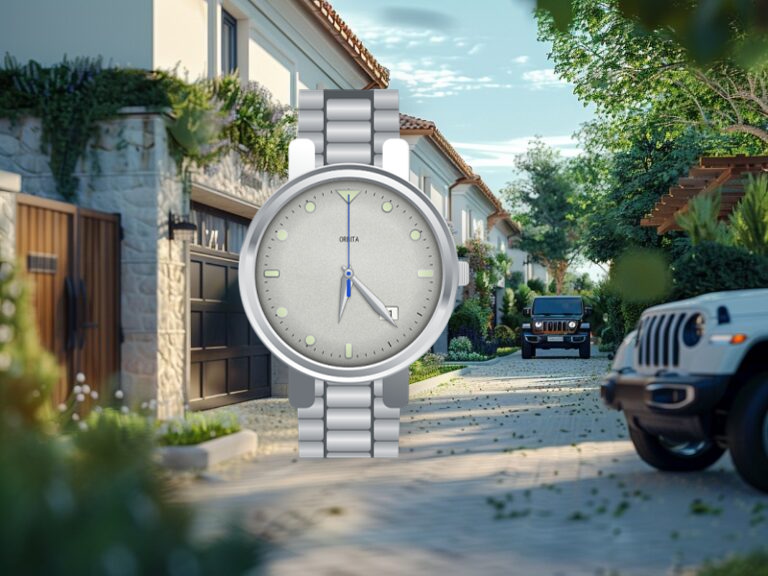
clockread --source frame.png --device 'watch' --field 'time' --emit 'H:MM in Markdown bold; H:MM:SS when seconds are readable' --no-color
**6:23:00**
